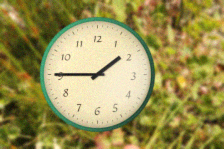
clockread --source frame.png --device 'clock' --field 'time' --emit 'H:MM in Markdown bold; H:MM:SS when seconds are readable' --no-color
**1:45**
